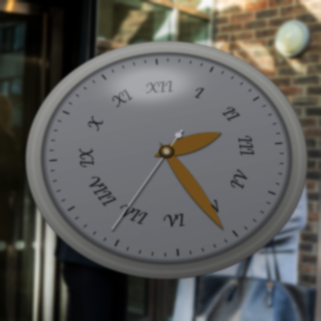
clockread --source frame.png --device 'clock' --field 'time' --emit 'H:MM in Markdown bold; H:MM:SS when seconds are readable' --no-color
**2:25:36**
